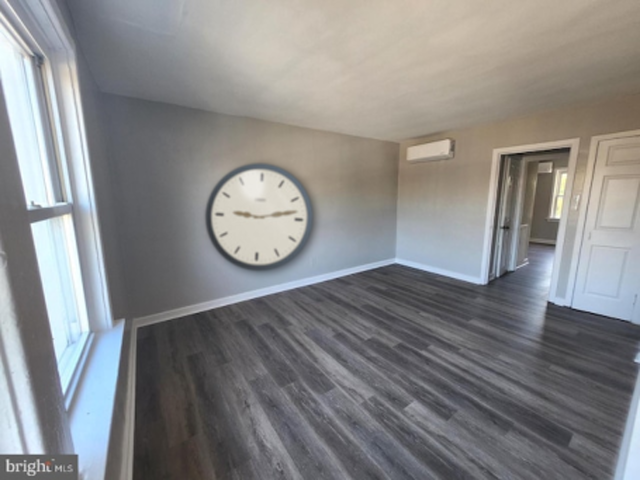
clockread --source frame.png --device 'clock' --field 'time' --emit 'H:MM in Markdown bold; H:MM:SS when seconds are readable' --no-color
**9:13**
